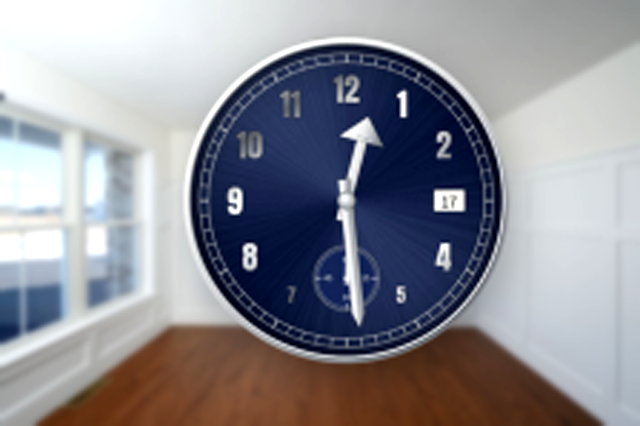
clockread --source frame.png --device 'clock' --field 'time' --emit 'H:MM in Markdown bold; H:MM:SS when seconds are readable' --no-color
**12:29**
